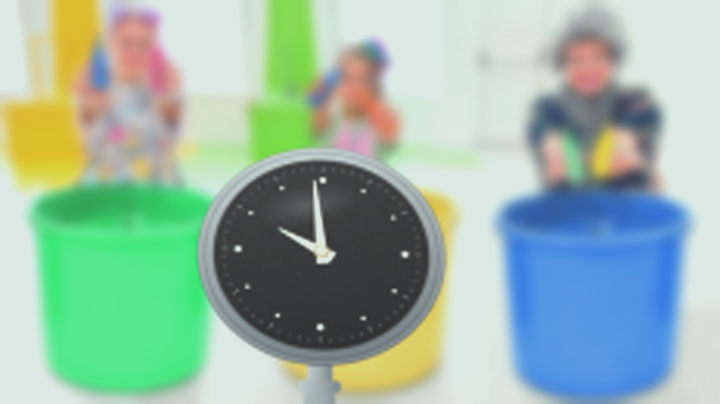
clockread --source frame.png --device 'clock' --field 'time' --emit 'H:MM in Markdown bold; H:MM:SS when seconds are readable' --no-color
**9:59**
